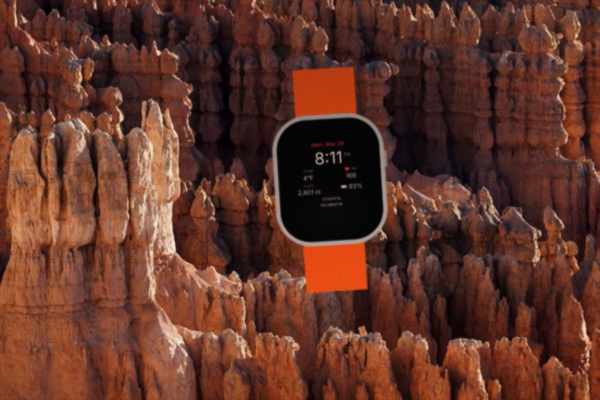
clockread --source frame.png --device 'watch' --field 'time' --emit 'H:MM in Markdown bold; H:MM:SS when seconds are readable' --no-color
**8:11**
